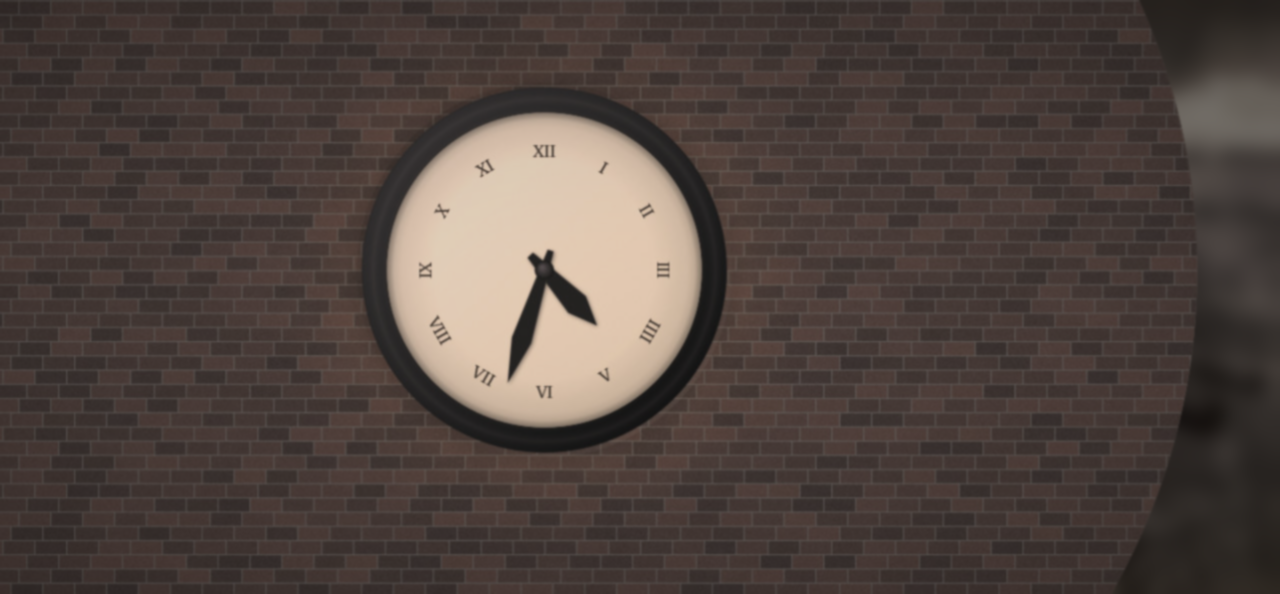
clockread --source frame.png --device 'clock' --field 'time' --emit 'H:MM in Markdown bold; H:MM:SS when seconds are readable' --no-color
**4:33**
